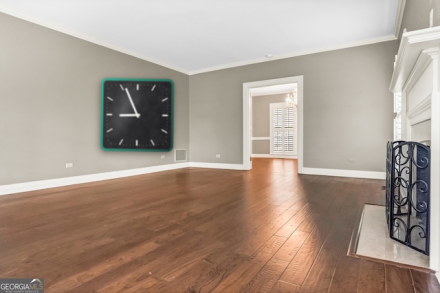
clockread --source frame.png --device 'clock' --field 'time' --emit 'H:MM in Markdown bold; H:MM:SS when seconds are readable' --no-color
**8:56**
